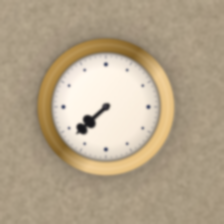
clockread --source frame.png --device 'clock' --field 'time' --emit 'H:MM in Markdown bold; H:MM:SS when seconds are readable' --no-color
**7:38**
